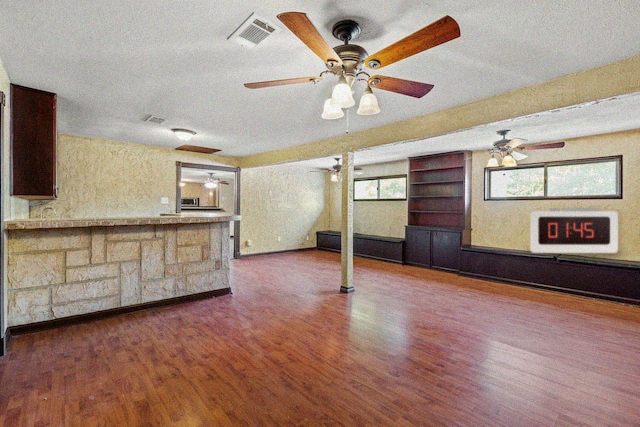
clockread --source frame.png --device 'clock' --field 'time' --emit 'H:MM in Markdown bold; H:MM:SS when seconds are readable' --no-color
**1:45**
